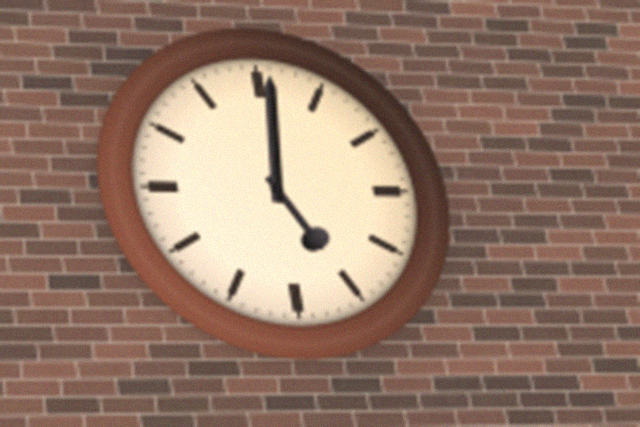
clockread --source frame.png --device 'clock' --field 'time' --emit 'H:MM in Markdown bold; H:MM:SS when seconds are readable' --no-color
**5:01**
